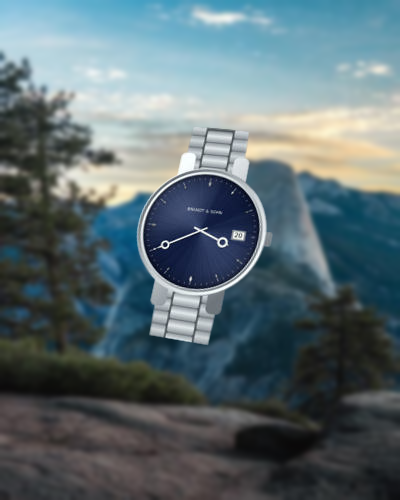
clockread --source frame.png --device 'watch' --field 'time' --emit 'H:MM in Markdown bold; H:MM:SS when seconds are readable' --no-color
**3:40**
